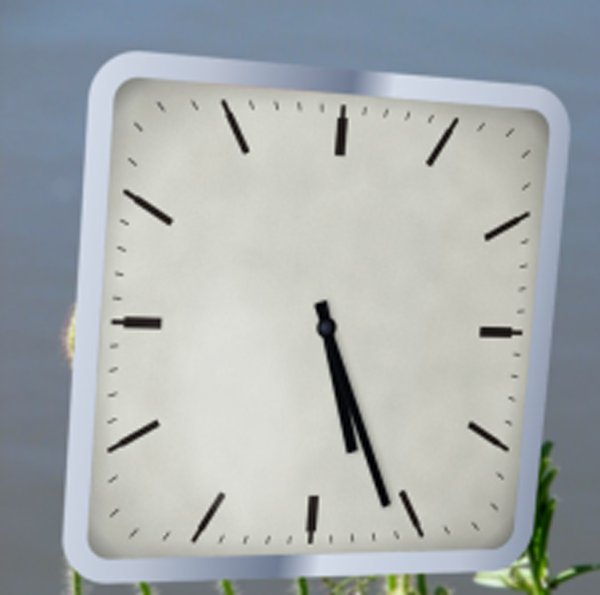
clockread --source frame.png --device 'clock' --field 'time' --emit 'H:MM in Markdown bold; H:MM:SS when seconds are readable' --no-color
**5:26**
